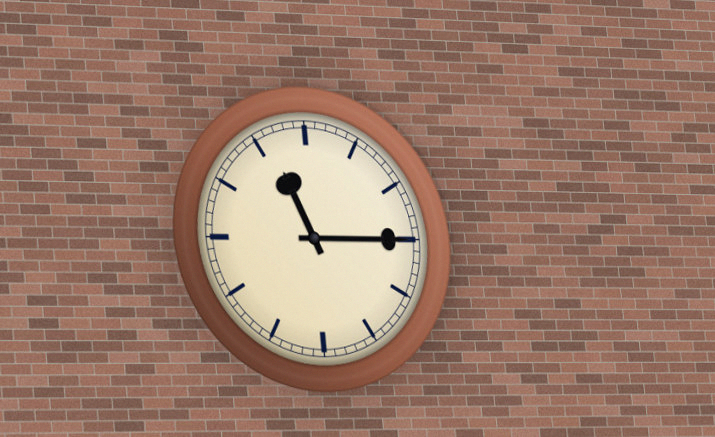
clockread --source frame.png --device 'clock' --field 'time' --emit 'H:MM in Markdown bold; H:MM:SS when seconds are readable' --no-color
**11:15**
